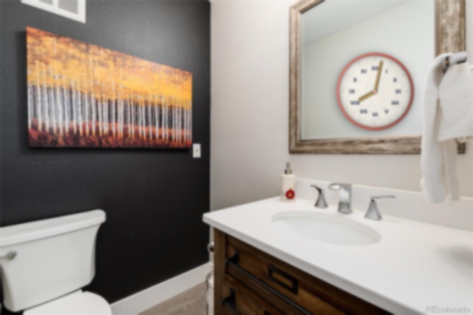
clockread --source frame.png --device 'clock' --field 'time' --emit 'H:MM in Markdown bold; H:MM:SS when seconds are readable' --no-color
**8:02**
